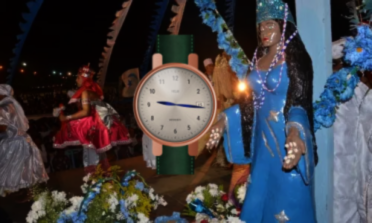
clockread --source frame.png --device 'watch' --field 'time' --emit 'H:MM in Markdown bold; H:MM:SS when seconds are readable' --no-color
**9:16**
